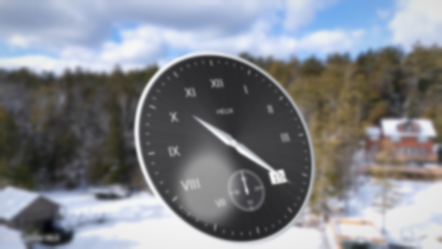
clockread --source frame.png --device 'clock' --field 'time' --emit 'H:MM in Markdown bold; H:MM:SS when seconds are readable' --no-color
**10:22**
